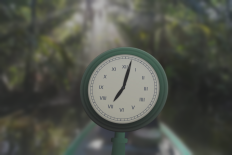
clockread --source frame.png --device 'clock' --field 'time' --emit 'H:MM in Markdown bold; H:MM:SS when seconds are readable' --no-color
**7:02**
